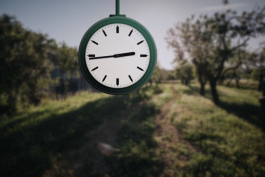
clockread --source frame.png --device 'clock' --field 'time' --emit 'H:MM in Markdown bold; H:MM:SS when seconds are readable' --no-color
**2:44**
